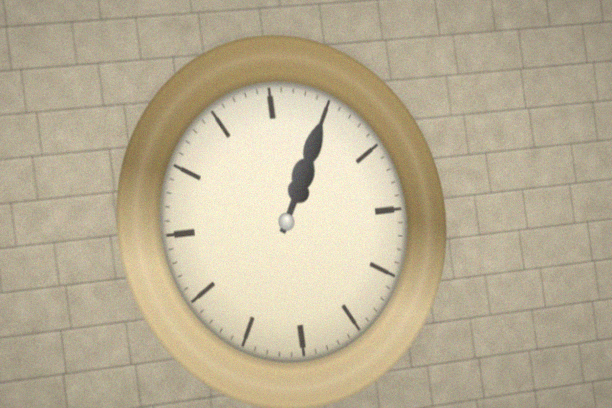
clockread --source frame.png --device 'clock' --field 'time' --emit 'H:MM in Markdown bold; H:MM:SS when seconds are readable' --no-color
**1:05**
